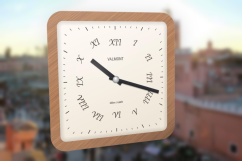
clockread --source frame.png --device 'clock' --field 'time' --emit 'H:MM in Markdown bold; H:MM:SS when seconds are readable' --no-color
**10:18**
